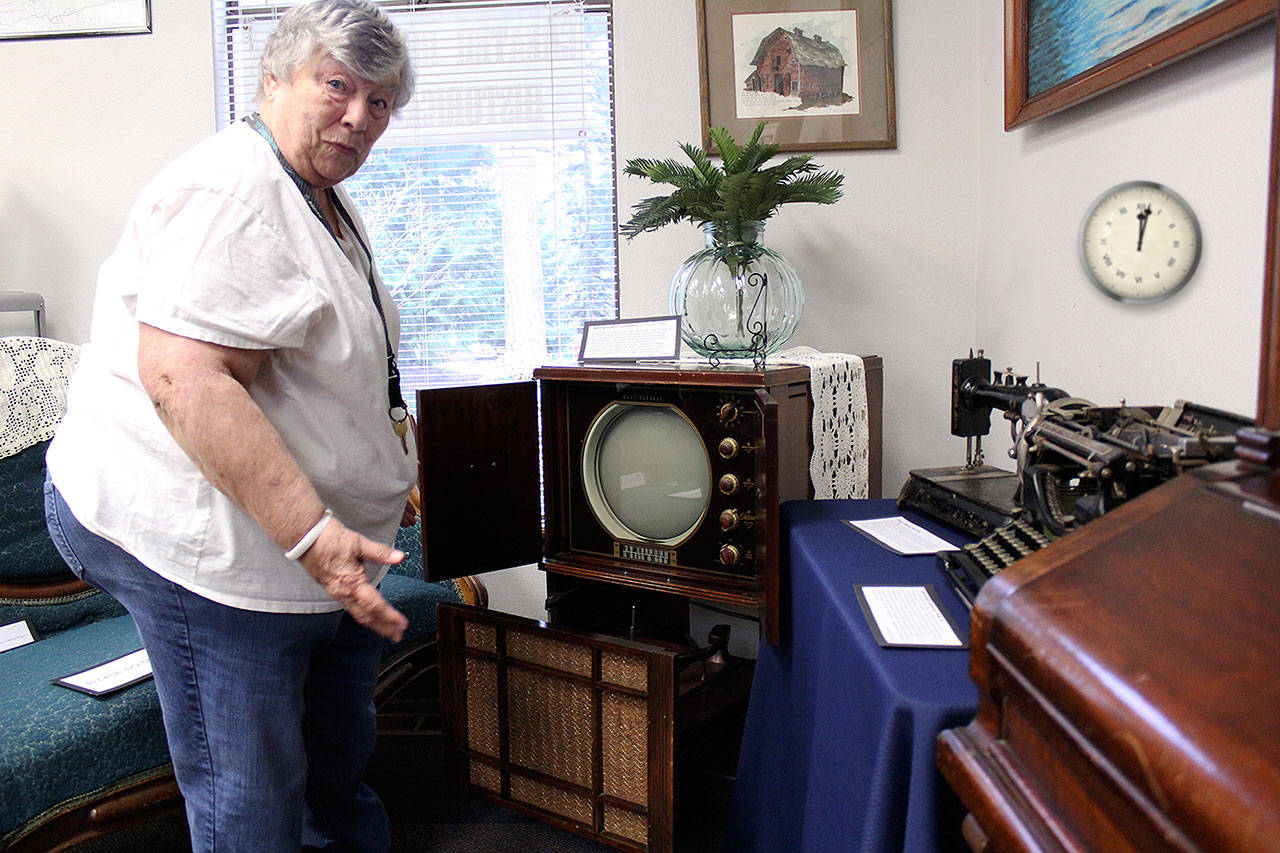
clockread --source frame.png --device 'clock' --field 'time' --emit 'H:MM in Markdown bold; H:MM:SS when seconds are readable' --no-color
**12:02**
